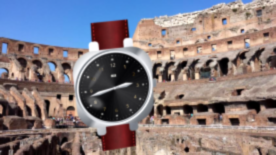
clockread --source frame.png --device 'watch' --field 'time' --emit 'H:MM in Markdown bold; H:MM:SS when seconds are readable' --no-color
**2:43**
